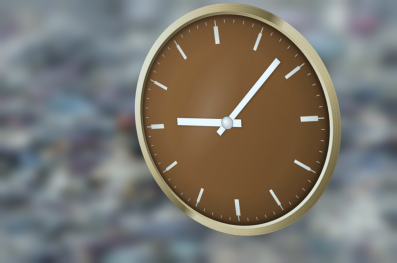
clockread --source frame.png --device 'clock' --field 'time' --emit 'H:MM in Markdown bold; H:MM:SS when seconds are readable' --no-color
**9:08**
